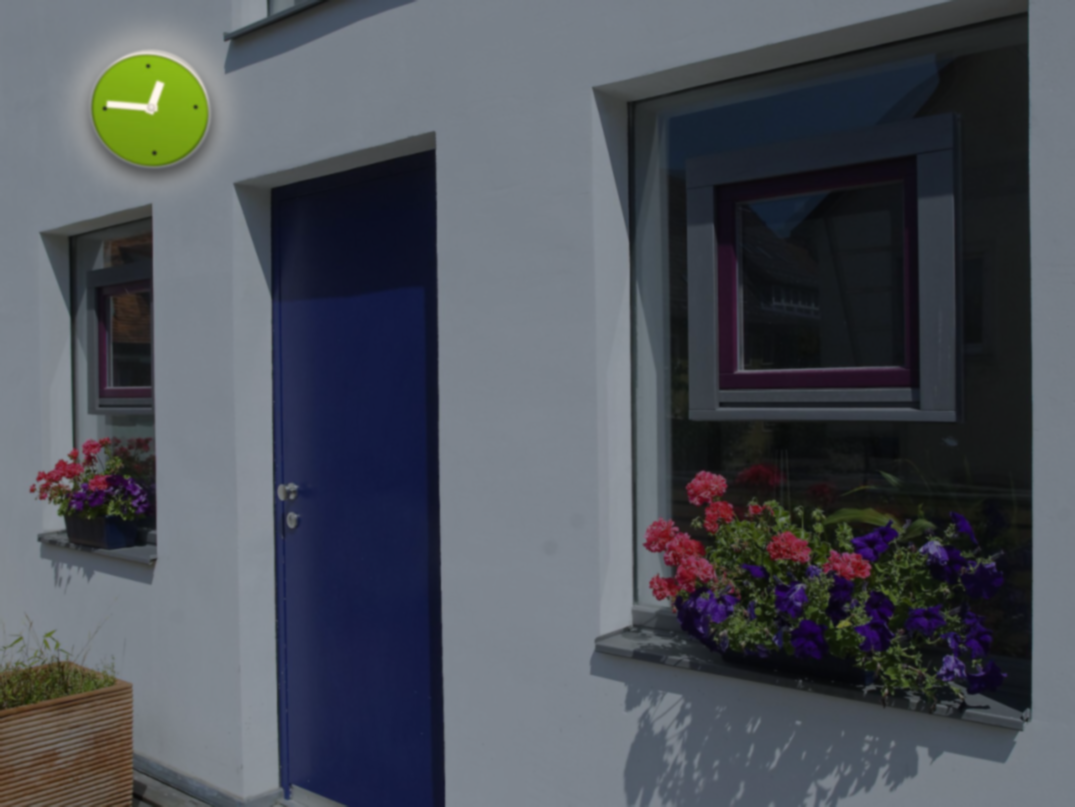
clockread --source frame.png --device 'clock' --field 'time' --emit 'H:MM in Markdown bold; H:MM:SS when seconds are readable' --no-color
**12:46**
